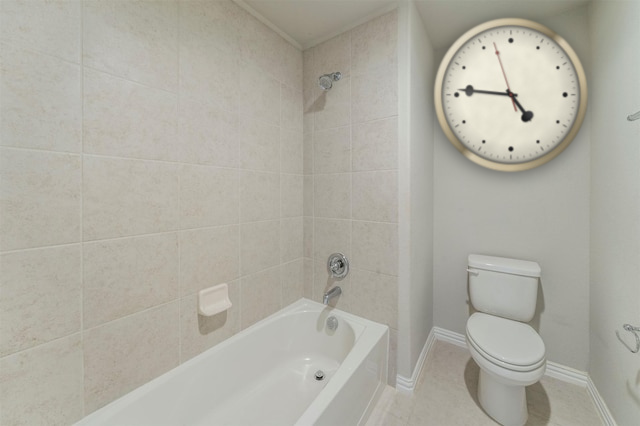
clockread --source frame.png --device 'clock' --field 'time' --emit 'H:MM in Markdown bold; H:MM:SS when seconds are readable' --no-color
**4:45:57**
